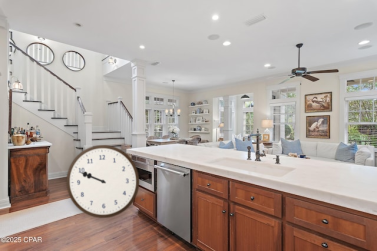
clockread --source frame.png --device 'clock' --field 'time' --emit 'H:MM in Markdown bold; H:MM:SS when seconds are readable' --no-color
**9:49**
